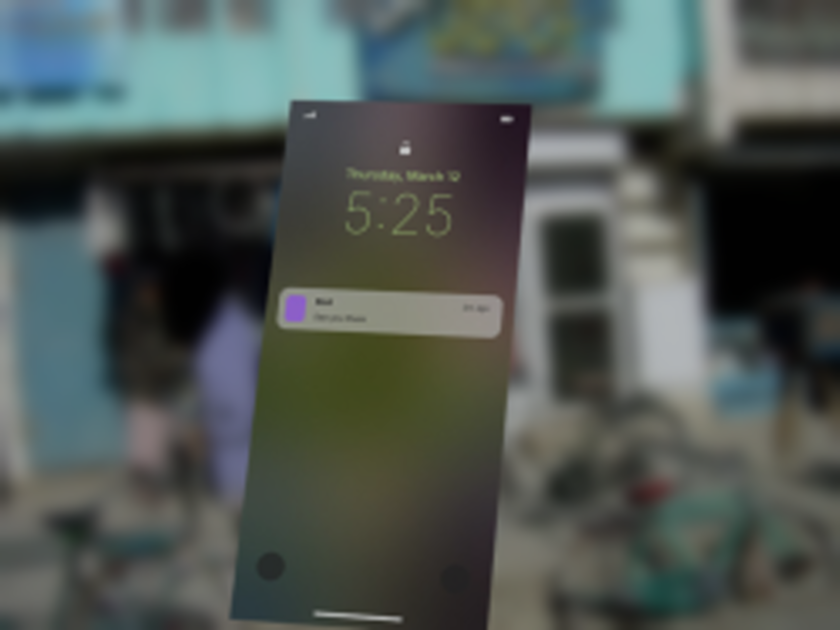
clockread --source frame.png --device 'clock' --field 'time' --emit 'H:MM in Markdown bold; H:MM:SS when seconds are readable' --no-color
**5:25**
